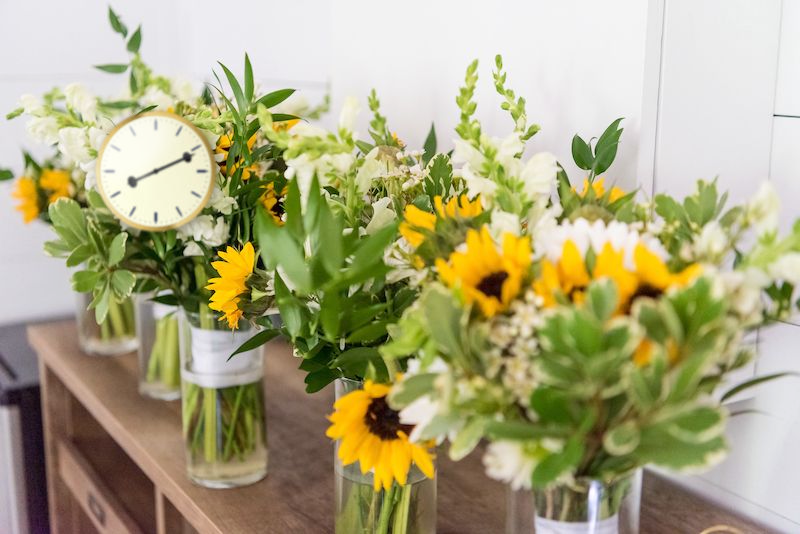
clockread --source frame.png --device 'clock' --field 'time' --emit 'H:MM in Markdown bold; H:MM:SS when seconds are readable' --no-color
**8:11**
